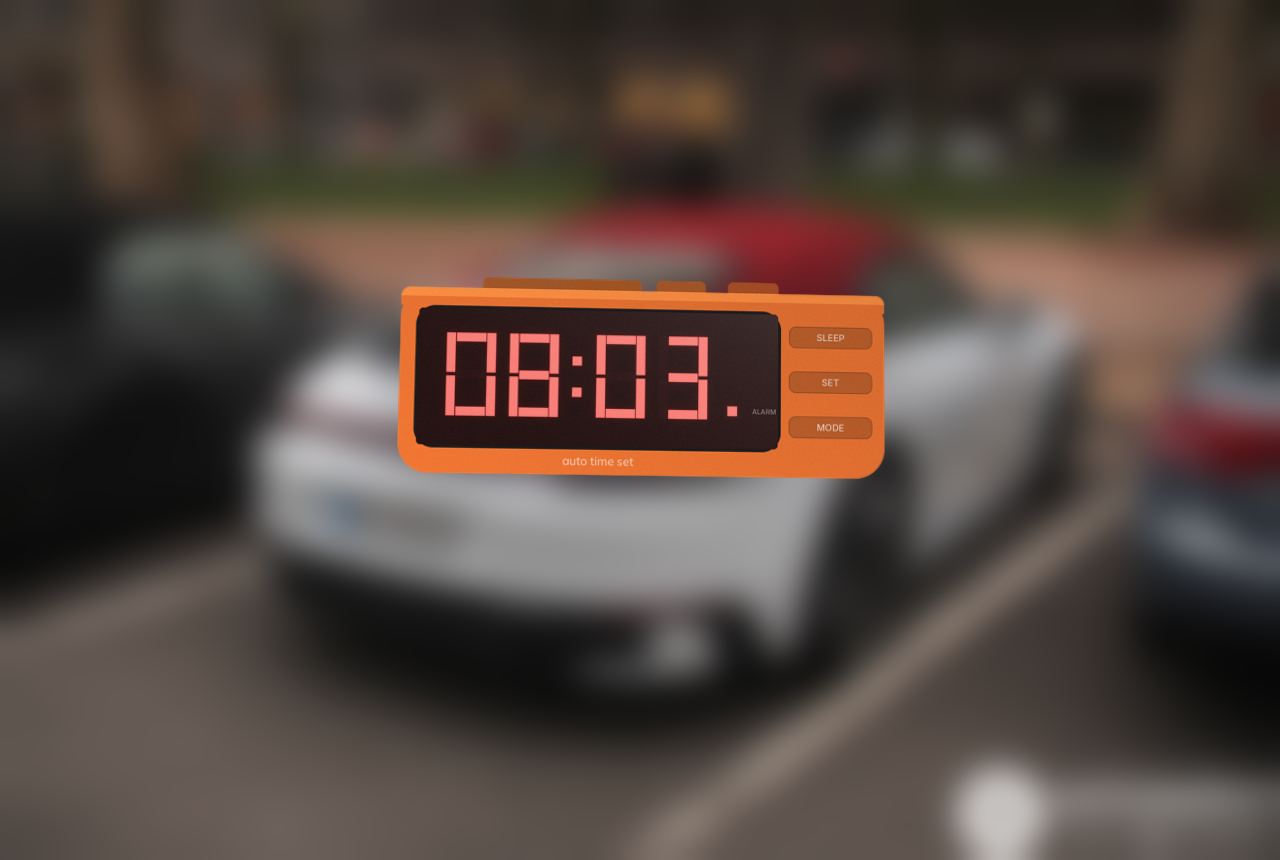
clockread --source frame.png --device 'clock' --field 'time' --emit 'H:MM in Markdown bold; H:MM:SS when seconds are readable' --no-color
**8:03**
